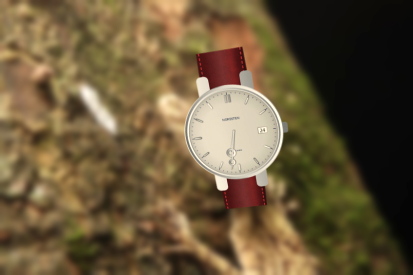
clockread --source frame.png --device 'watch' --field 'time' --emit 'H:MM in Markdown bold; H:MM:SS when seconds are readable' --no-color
**6:32**
